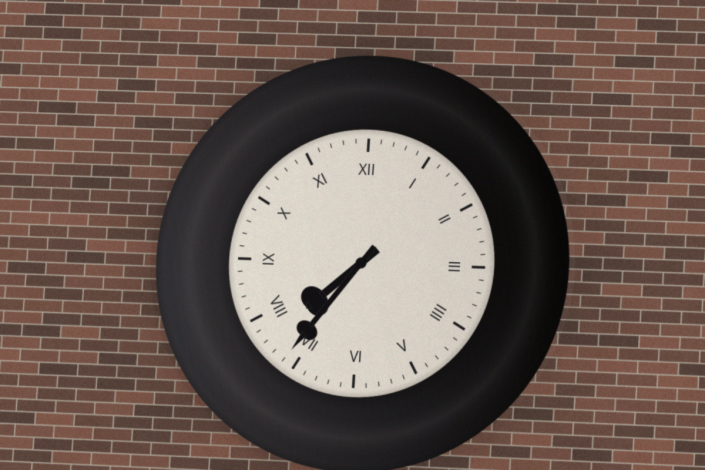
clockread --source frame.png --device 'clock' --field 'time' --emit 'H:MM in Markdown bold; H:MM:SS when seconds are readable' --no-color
**7:36**
